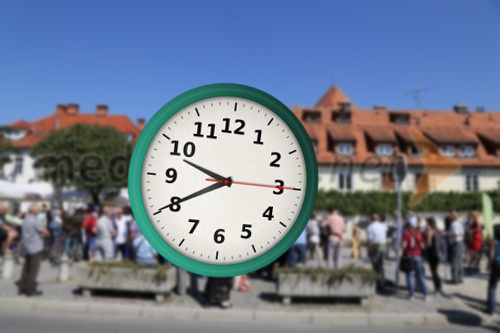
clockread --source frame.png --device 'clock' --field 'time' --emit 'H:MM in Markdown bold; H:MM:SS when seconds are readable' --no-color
**9:40:15**
